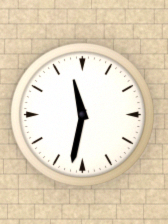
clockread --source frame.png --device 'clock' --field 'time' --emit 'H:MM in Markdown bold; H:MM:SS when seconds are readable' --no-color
**11:32**
